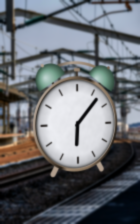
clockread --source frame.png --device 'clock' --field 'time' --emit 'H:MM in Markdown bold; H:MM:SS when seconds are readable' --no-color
**6:07**
